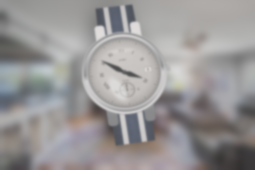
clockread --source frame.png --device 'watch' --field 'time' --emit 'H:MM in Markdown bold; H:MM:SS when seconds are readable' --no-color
**3:51**
